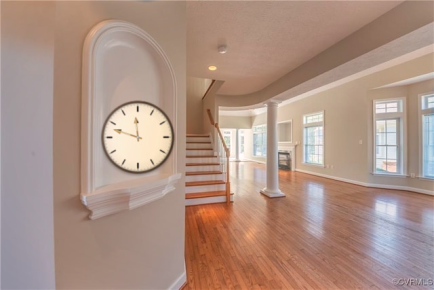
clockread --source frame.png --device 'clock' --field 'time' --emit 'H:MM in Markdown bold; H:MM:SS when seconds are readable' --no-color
**11:48**
